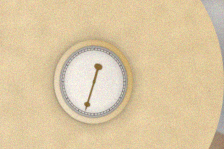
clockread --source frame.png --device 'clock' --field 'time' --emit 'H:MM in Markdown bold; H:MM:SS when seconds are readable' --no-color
**12:33**
